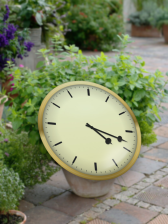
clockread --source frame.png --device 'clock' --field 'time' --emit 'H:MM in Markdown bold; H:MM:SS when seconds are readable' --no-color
**4:18**
